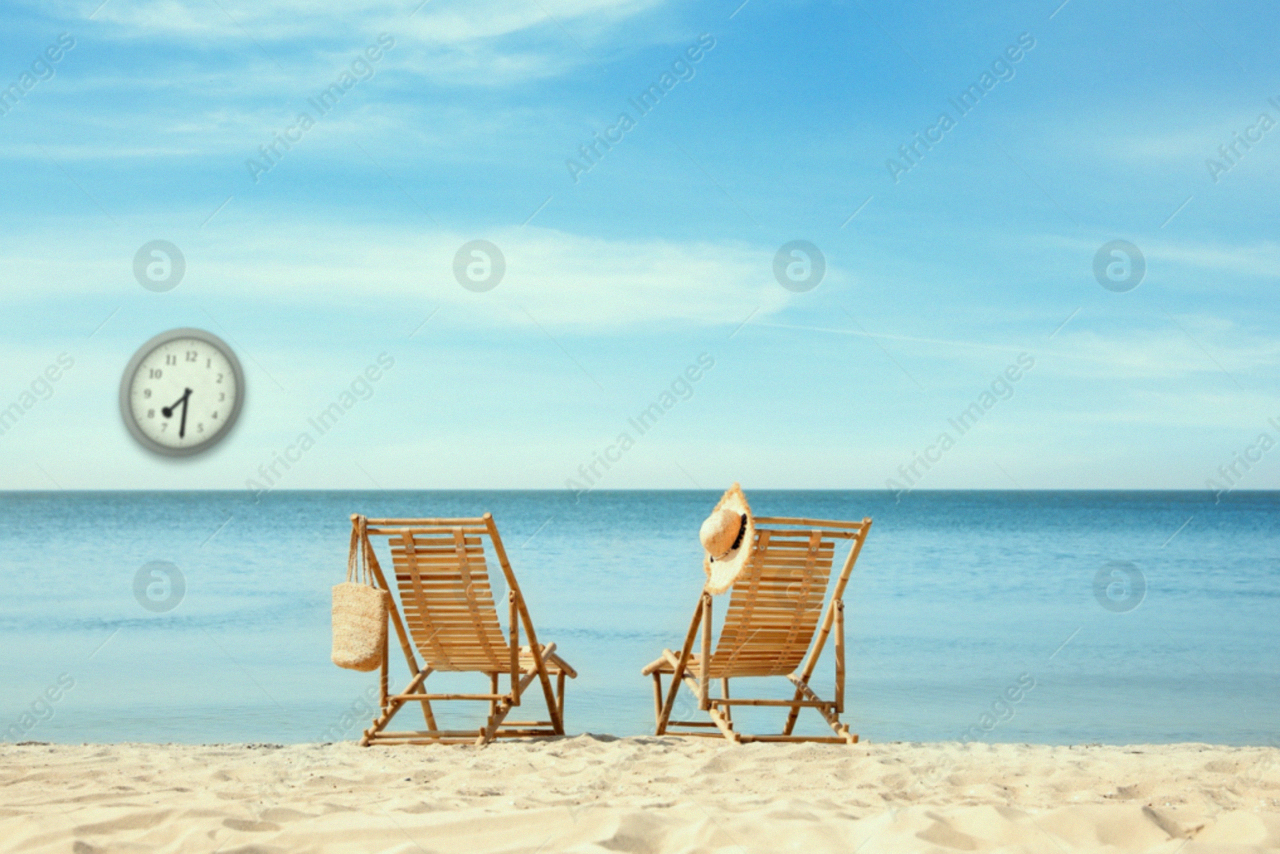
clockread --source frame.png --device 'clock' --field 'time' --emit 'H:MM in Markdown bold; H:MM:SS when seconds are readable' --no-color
**7:30**
